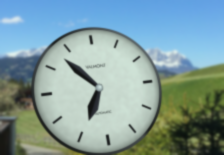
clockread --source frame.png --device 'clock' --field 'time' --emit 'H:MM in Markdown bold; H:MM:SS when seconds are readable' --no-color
**6:53**
